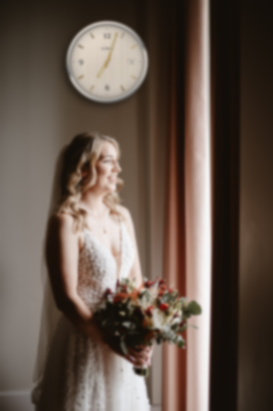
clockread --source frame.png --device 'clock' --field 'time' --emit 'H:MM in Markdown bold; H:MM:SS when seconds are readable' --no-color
**7:03**
